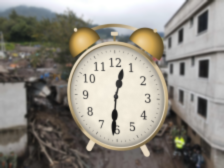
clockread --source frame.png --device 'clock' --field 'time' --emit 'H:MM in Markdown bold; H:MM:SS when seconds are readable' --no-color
**12:31**
